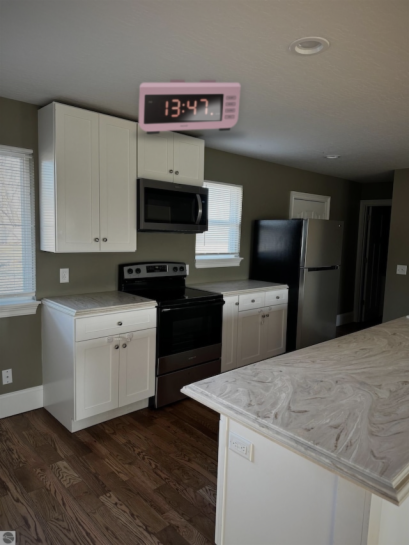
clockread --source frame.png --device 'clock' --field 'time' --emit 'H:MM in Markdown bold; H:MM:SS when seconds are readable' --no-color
**13:47**
